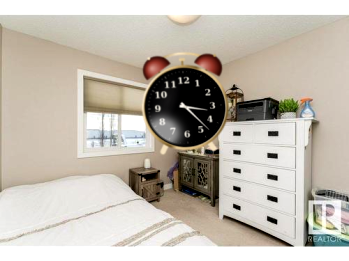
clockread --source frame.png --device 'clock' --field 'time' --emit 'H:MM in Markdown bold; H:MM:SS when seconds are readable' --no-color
**3:23**
